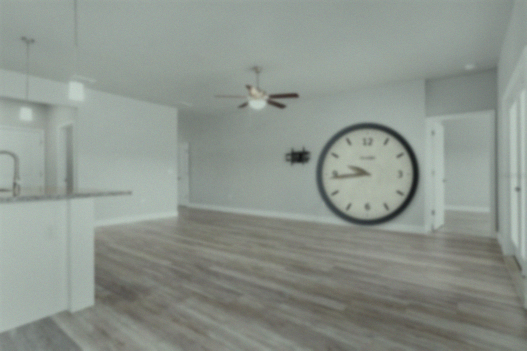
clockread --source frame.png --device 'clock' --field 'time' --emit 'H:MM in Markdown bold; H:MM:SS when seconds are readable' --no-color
**9:44**
